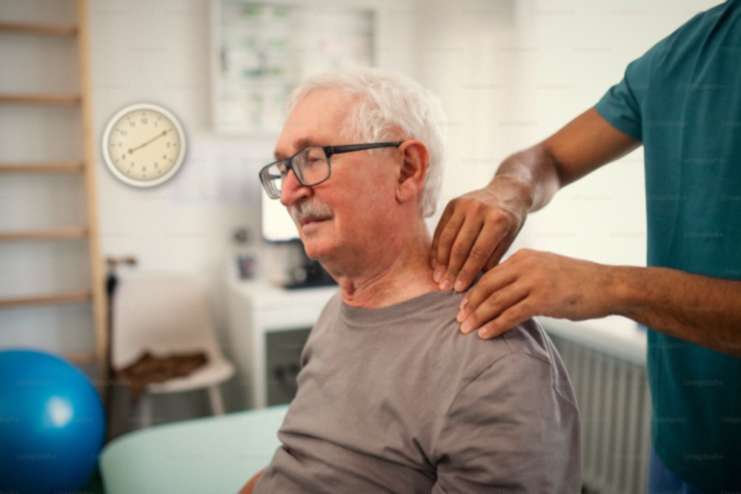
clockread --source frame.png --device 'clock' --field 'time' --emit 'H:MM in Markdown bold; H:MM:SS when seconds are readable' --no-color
**8:10**
